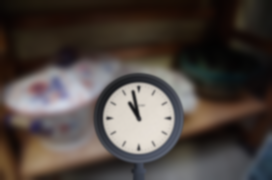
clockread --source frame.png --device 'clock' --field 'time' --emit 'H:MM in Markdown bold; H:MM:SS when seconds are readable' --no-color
**10:58**
